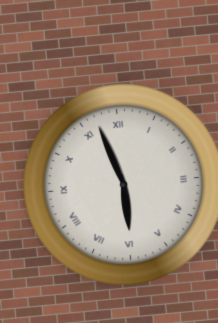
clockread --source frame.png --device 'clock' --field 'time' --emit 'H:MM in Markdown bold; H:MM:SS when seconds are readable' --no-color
**5:57**
